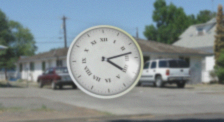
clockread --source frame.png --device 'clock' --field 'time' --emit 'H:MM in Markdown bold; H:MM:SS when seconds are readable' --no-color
**4:13**
